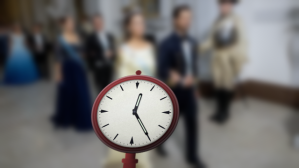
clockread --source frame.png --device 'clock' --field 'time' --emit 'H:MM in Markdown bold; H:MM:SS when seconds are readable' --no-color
**12:25**
